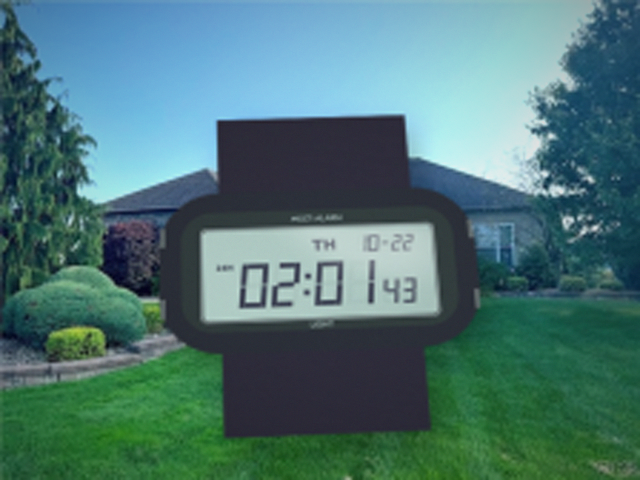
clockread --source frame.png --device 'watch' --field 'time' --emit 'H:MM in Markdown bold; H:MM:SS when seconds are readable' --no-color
**2:01:43**
